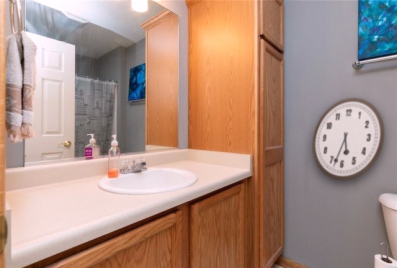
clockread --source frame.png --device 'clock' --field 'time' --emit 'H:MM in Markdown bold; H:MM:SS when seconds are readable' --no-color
**5:33**
